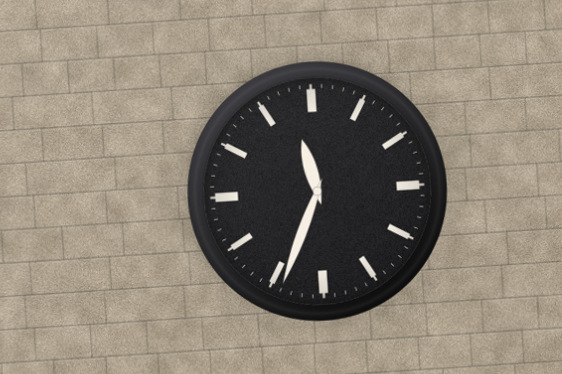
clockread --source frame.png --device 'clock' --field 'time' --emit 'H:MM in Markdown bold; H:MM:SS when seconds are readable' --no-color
**11:34**
